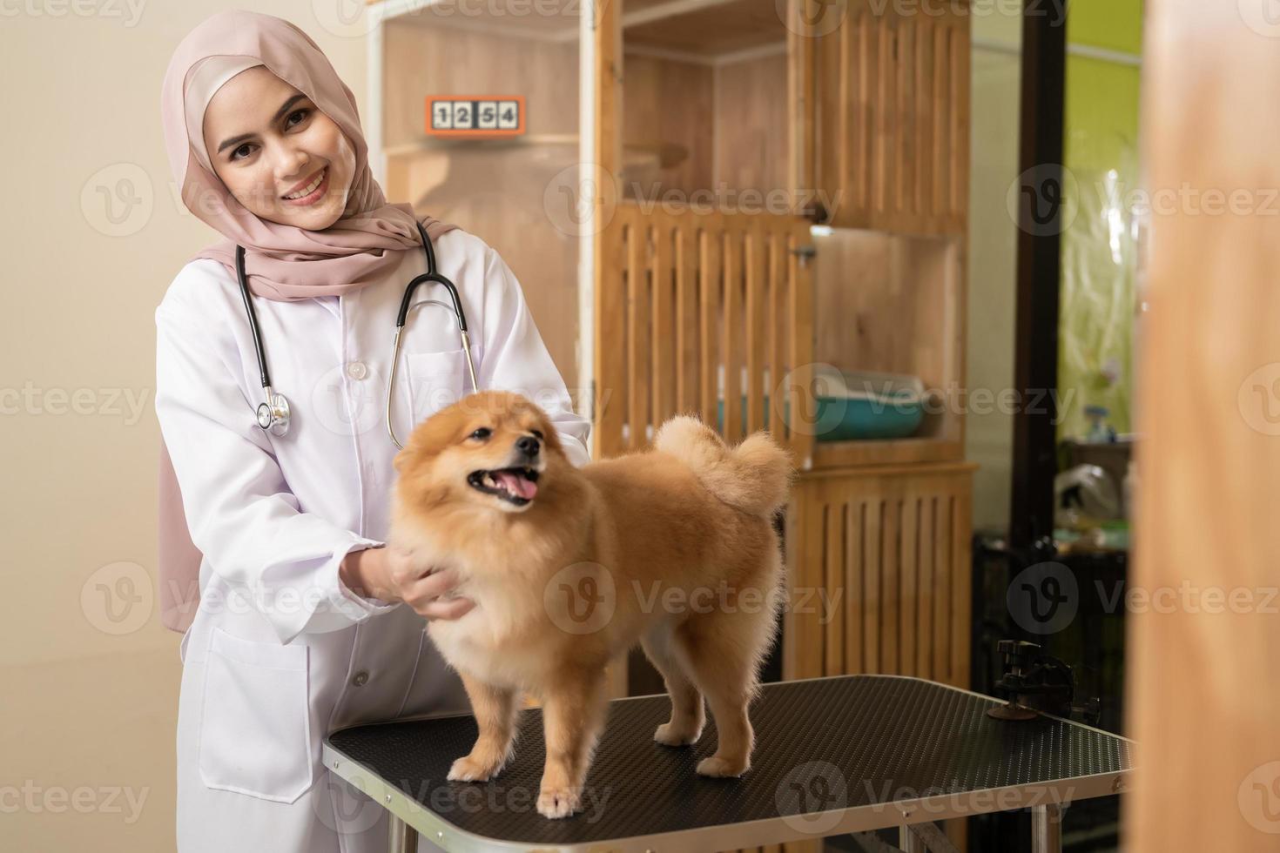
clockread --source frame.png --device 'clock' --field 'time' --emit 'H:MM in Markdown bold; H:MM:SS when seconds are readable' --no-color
**12:54**
